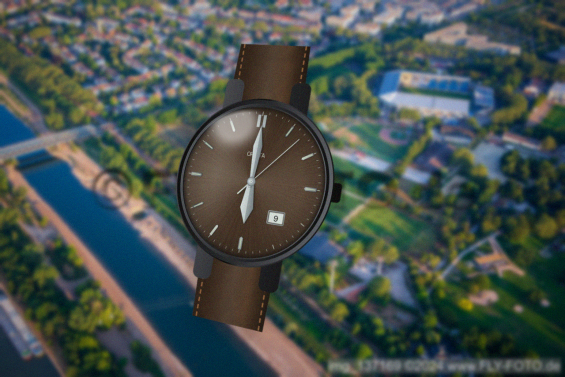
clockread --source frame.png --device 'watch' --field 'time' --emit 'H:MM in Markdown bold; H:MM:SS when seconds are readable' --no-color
**6:00:07**
